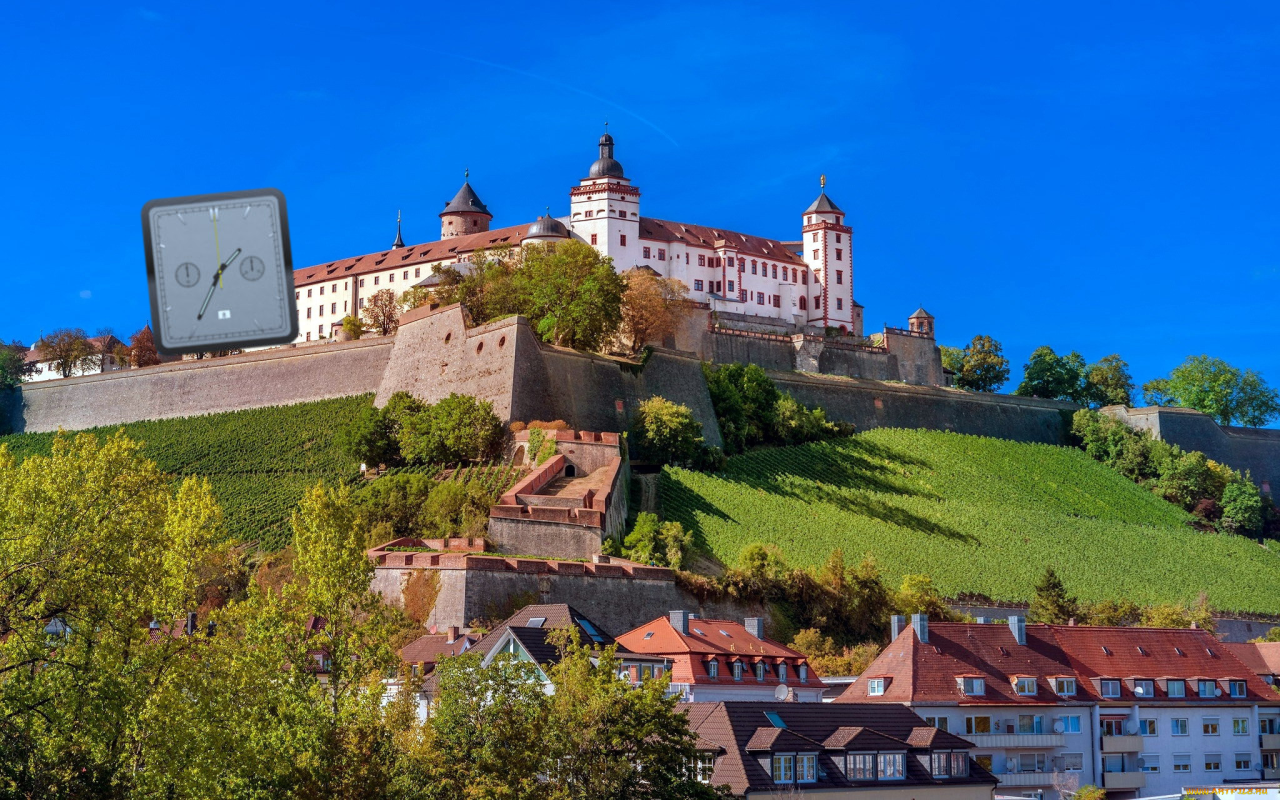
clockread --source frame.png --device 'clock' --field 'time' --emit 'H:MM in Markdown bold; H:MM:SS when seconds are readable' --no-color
**1:35**
